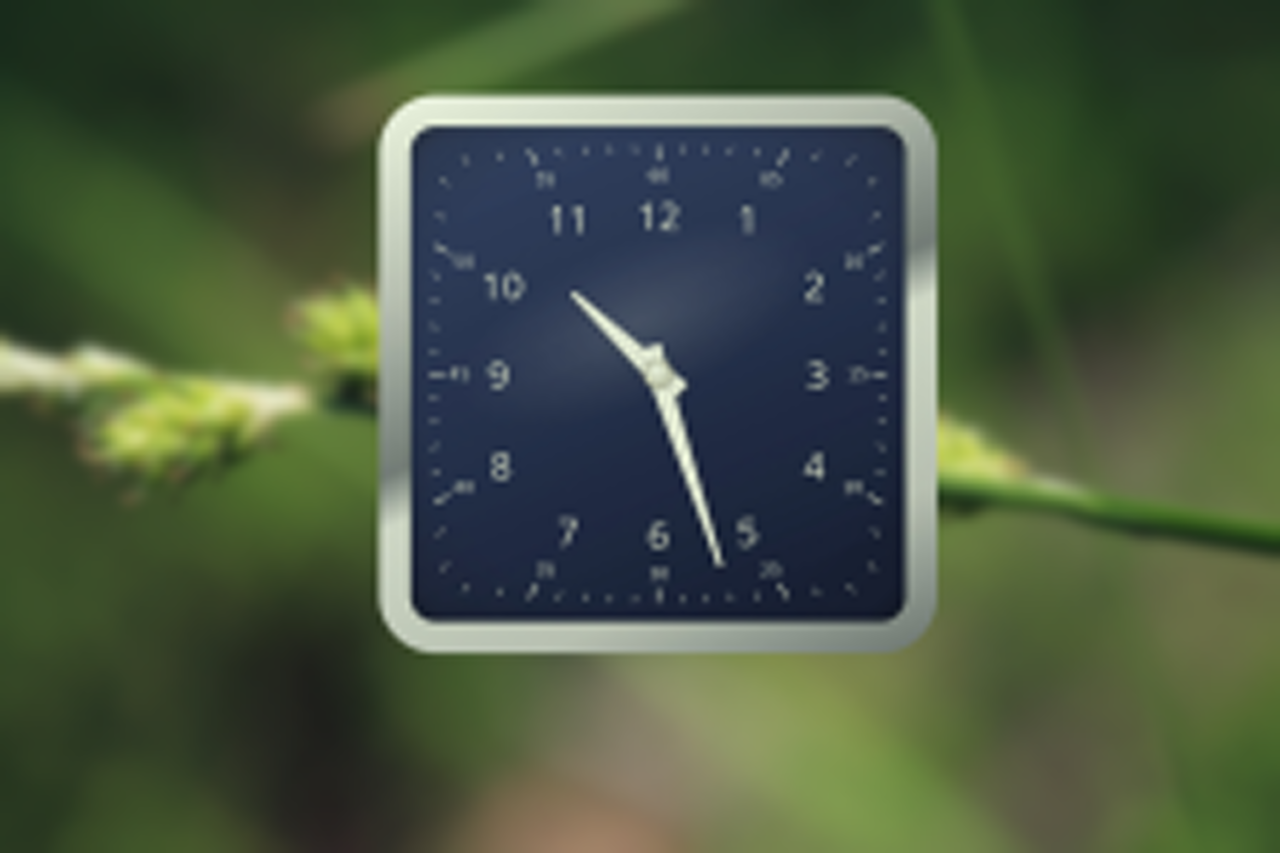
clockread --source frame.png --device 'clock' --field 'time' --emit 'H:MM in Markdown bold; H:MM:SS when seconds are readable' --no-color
**10:27**
